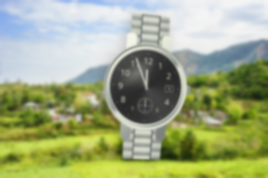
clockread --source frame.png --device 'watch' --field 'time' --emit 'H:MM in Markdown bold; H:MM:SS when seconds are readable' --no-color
**11:56**
